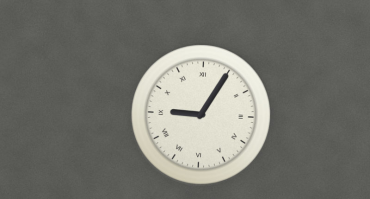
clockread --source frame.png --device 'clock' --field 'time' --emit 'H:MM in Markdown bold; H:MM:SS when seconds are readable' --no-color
**9:05**
